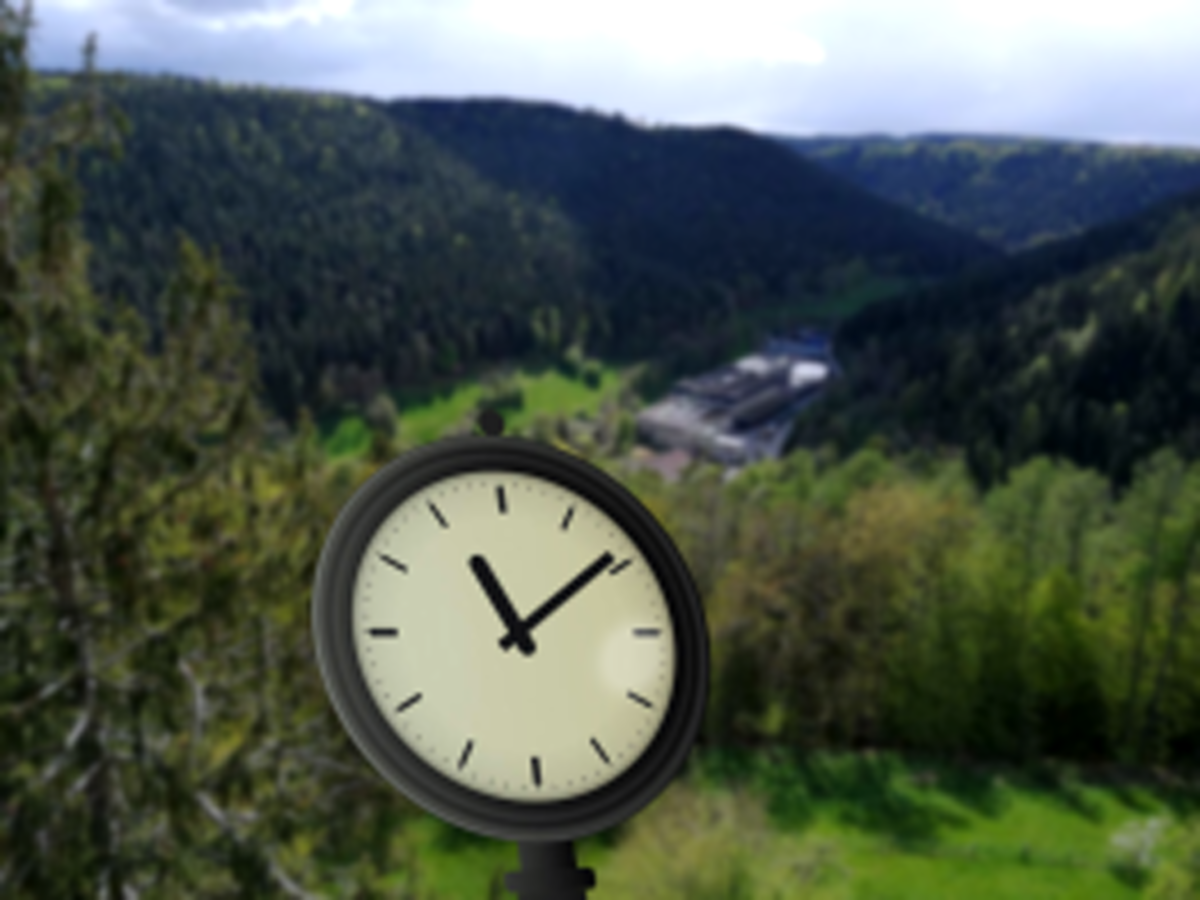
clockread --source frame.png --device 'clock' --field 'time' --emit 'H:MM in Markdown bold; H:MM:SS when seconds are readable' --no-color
**11:09**
